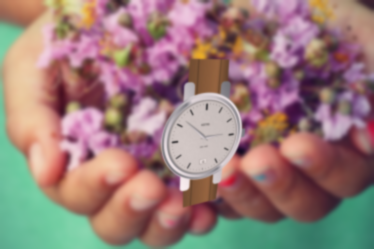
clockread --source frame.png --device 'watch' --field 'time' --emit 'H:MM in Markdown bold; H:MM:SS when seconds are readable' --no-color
**2:52**
